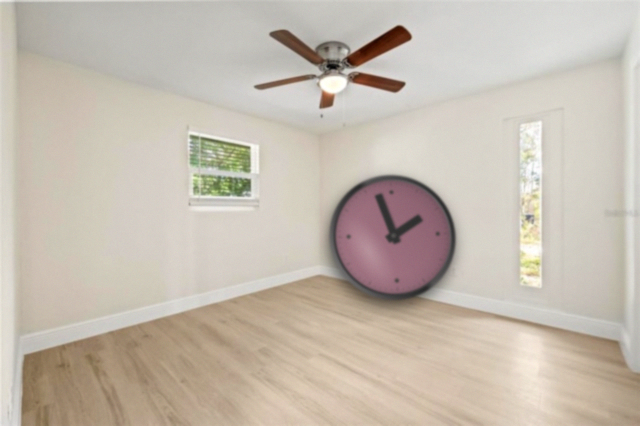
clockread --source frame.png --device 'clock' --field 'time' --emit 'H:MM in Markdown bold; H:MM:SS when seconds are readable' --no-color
**1:57**
